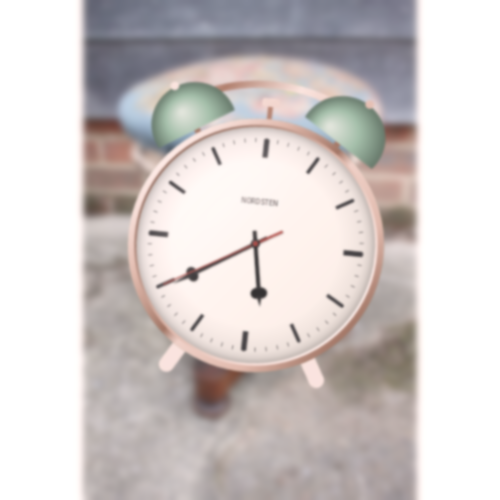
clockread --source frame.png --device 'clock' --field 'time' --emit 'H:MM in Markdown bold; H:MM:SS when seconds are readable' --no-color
**5:39:40**
